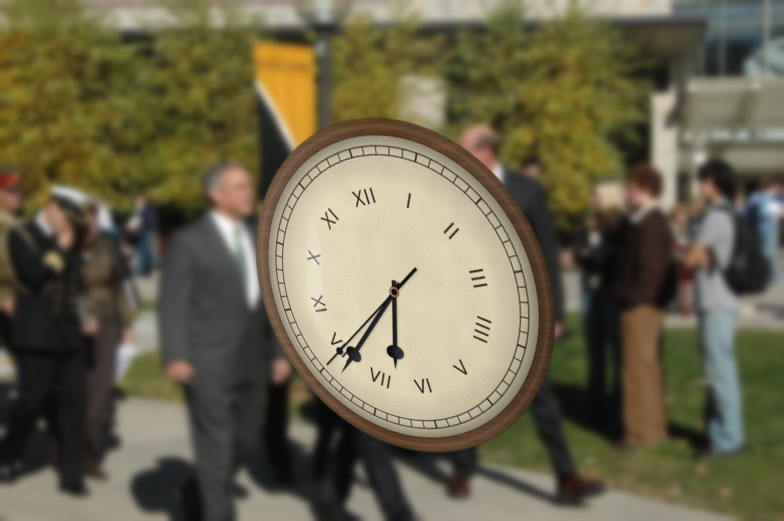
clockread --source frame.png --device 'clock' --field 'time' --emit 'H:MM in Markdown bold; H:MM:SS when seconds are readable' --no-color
**6:38:40**
